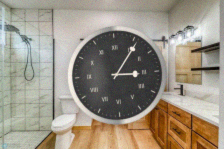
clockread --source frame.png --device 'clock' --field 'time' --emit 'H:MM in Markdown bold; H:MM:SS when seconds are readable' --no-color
**3:06**
